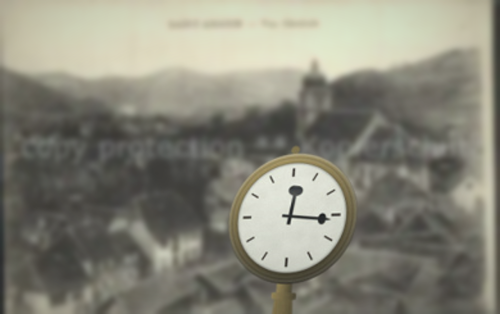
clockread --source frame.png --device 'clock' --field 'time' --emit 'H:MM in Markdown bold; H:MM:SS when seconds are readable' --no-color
**12:16**
